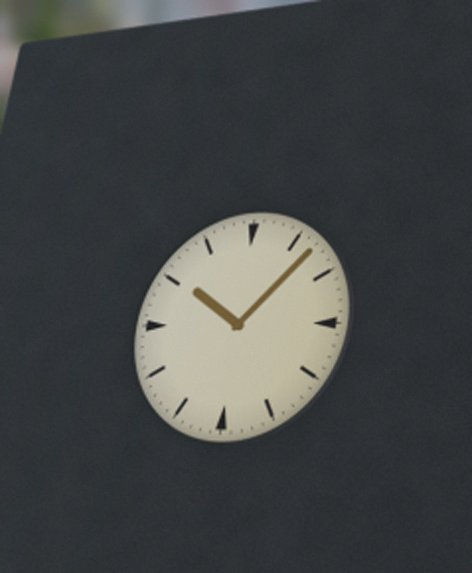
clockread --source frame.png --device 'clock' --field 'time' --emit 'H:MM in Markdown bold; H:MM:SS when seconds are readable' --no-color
**10:07**
